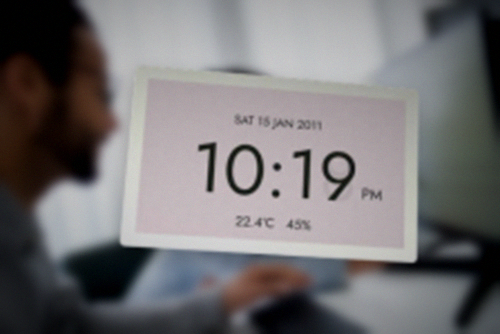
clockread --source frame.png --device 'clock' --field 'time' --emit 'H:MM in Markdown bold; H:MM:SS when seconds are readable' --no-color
**10:19**
